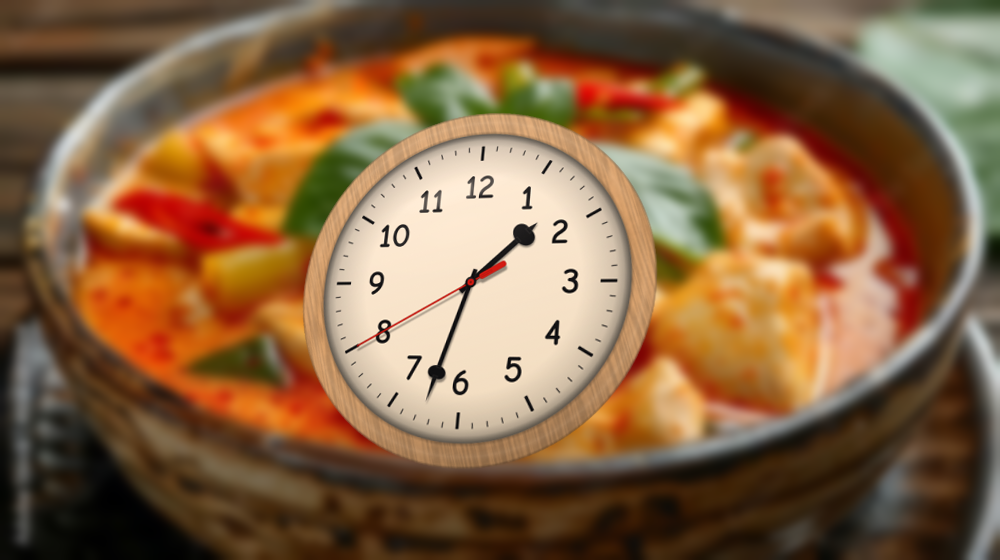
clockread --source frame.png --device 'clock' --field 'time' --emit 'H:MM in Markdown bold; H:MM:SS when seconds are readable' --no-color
**1:32:40**
